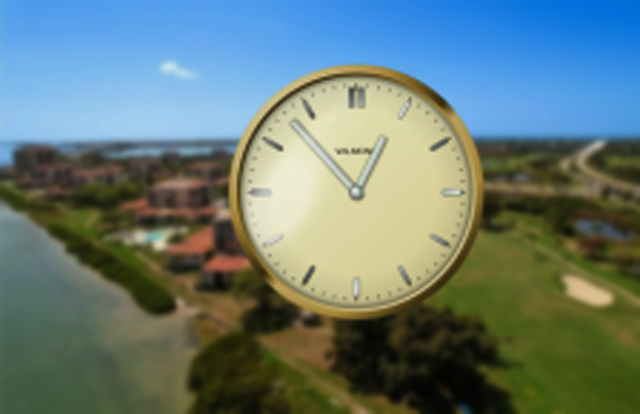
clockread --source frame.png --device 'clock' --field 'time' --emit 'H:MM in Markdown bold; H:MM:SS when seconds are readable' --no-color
**12:53**
